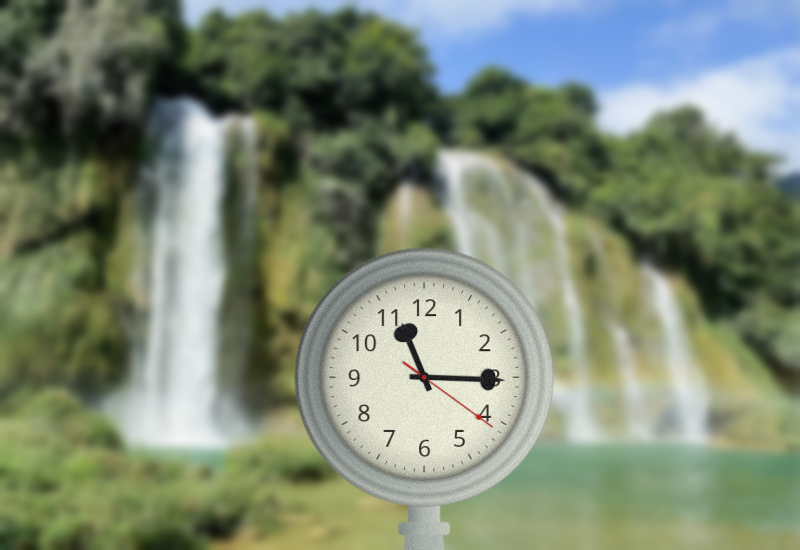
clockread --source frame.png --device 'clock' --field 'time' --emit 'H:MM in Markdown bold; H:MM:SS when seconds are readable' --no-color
**11:15:21**
